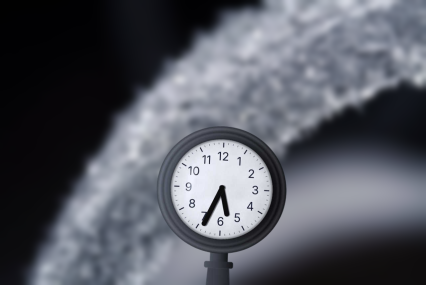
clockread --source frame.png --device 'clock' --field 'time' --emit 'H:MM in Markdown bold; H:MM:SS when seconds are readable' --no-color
**5:34**
